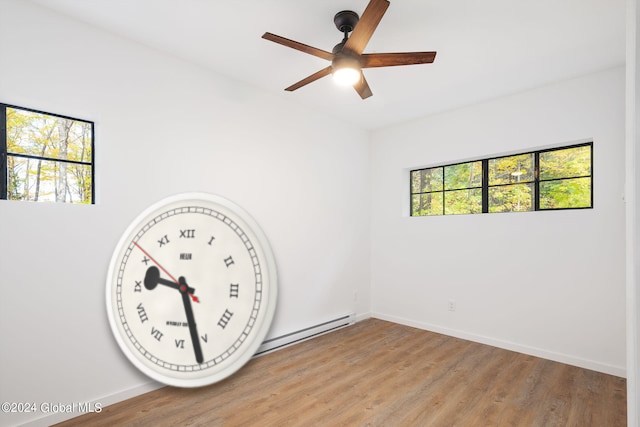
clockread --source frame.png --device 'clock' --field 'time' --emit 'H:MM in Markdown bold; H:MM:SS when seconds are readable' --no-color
**9:26:51**
